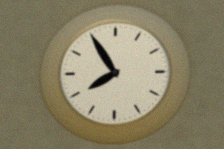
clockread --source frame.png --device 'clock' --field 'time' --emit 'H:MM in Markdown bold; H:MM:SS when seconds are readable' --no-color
**7:55**
